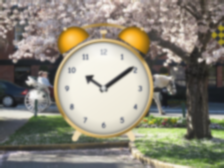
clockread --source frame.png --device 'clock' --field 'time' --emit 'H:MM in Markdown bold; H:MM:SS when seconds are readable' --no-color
**10:09**
